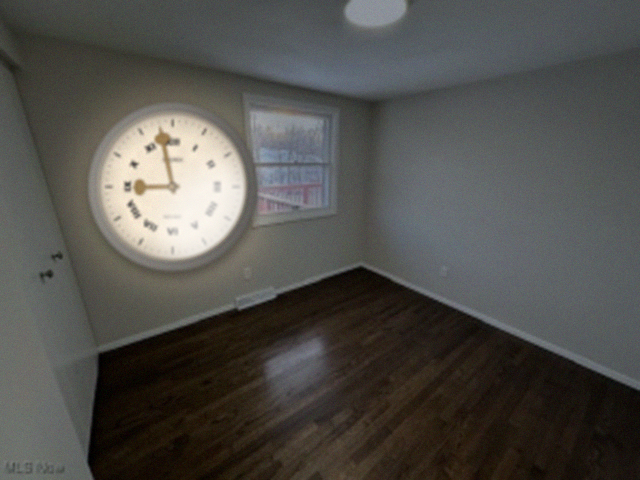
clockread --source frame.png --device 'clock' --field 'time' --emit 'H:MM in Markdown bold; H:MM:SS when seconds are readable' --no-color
**8:58**
